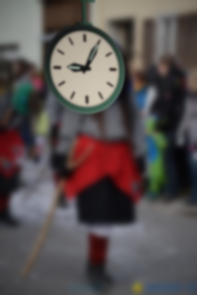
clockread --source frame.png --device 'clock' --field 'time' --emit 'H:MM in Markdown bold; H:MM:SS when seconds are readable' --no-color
**9:05**
